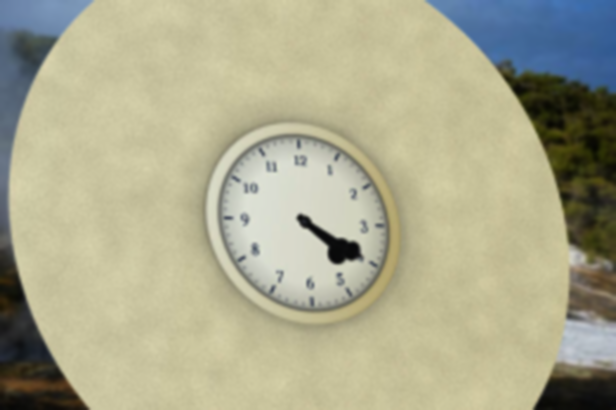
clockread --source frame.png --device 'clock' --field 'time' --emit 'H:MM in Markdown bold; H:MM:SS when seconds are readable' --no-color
**4:20**
